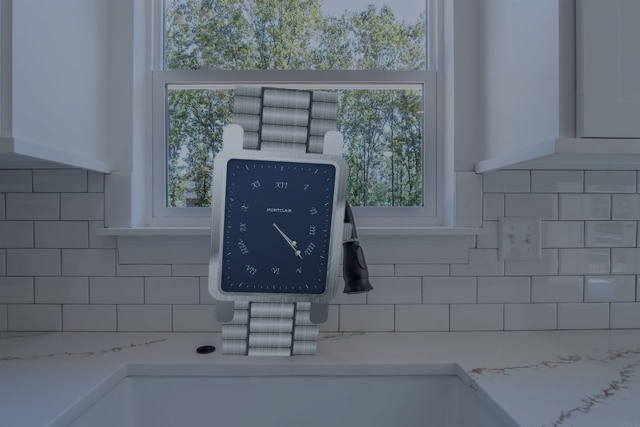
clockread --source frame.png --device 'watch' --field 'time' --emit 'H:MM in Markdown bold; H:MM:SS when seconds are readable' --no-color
**4:23**
